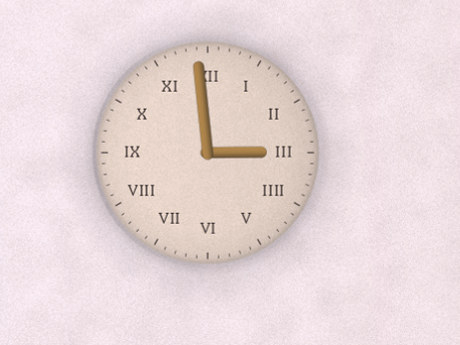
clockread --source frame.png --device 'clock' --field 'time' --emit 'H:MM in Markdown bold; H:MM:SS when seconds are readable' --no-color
**2:59**
